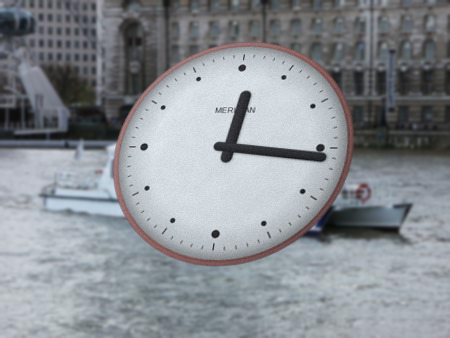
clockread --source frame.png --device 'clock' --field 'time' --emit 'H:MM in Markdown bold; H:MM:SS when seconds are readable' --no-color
**12:16**
